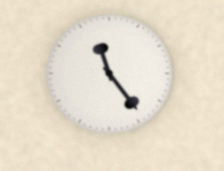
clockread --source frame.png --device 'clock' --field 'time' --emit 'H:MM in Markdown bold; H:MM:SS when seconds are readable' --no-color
**11:24**
